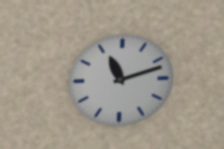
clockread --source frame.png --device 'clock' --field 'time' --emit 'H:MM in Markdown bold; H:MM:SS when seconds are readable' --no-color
**11:12**
